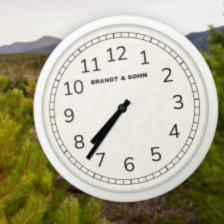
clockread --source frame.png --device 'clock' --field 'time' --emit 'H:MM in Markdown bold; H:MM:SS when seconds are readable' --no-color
**7:37**
